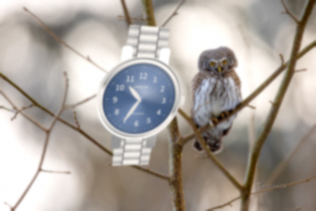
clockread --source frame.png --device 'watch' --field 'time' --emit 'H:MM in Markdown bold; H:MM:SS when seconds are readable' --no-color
**10:35**
